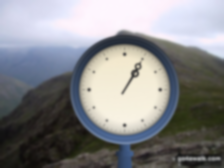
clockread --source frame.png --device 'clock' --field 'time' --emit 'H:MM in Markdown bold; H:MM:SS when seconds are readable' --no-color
**1:05**
